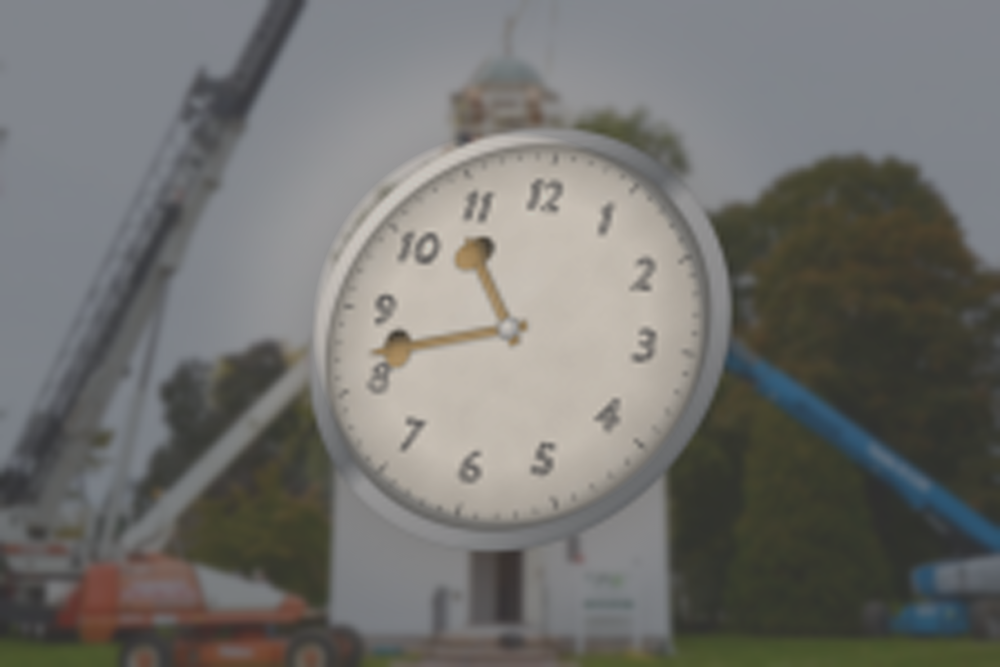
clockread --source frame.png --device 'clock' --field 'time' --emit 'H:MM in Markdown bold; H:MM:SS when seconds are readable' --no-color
**10:42**
